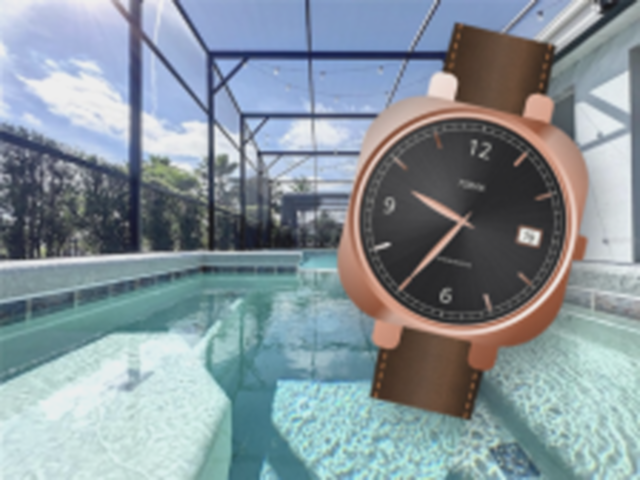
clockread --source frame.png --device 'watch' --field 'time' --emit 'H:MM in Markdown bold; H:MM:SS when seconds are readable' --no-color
**9:35**
